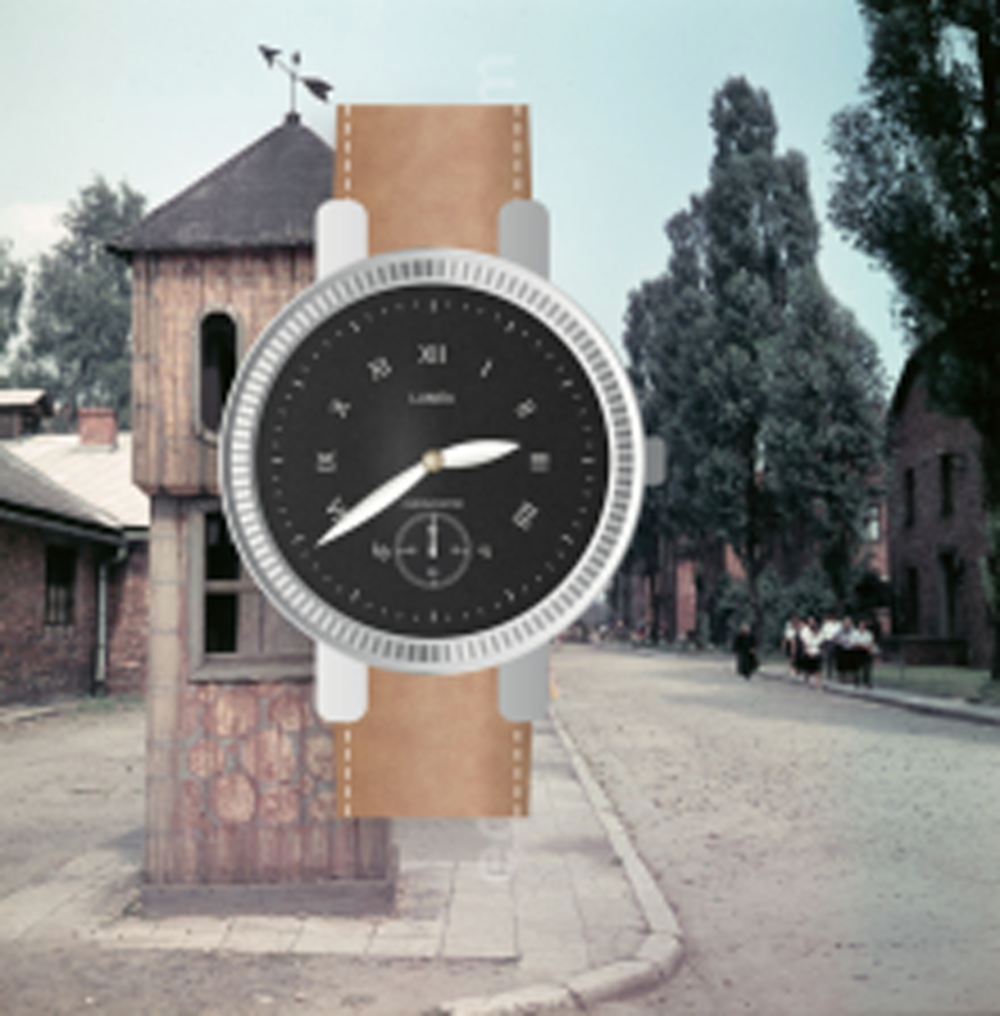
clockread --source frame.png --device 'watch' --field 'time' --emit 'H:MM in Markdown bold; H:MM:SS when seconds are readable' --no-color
**2:39**
